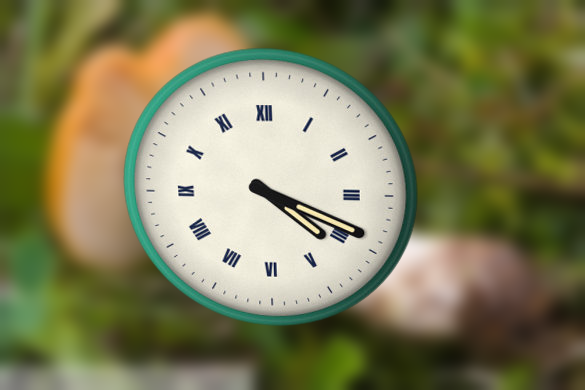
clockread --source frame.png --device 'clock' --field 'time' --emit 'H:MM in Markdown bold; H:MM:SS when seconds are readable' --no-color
**4:19**
